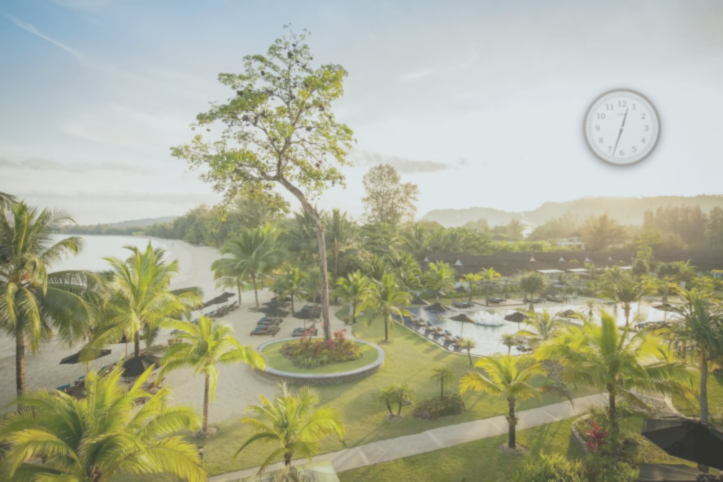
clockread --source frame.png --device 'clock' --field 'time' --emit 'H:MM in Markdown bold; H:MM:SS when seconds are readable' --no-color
**12:33**
